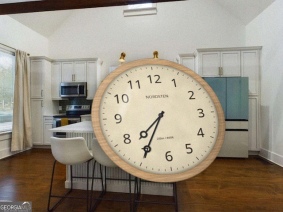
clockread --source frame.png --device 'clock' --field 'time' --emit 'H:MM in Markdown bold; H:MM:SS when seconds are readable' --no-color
**7:35**
